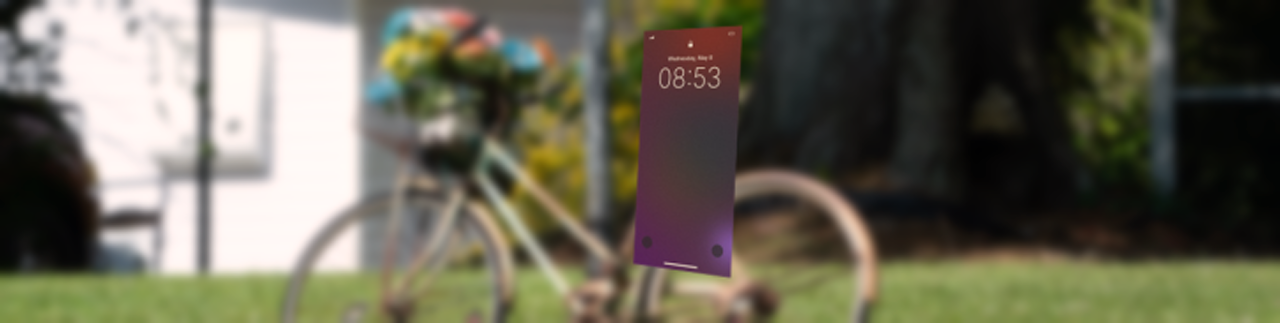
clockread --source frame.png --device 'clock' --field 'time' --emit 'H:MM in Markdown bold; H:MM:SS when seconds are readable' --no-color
**8:53**
